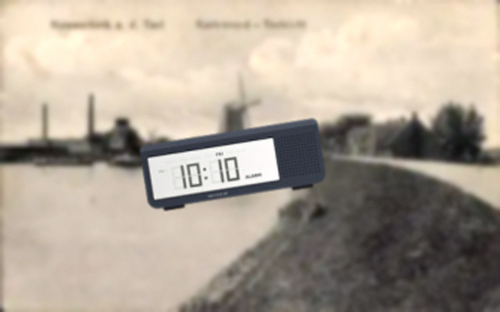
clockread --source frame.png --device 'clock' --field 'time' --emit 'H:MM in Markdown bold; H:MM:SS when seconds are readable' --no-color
**10:10**
